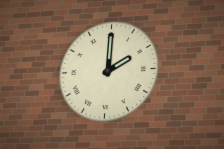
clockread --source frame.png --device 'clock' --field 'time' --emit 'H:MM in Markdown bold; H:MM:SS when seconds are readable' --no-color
**2:00**
